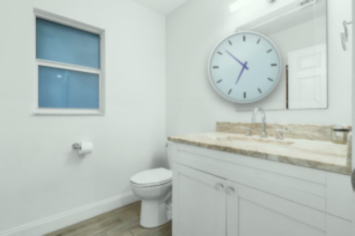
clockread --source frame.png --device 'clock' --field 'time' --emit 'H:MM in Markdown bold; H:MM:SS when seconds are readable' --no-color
**6:52**
